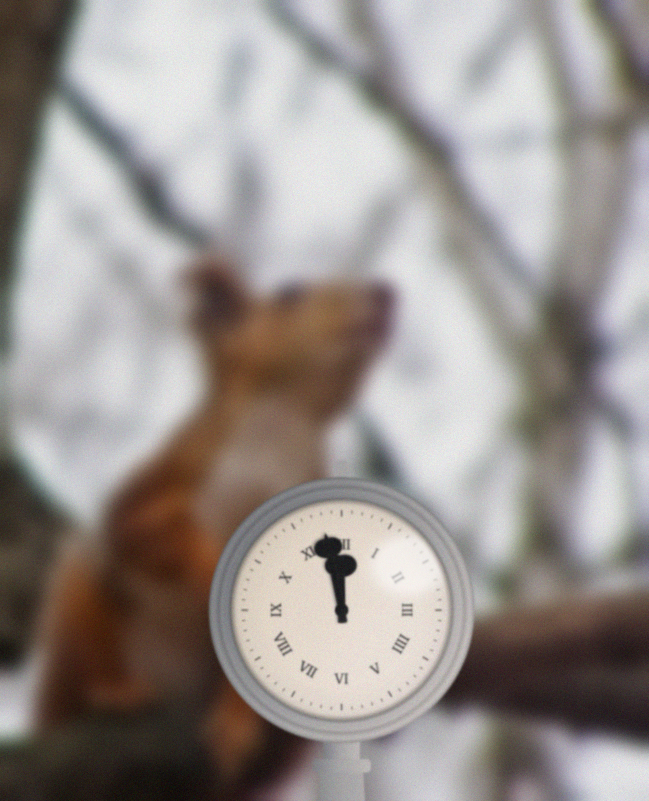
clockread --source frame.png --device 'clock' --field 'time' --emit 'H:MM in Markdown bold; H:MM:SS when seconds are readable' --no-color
**11:58**
